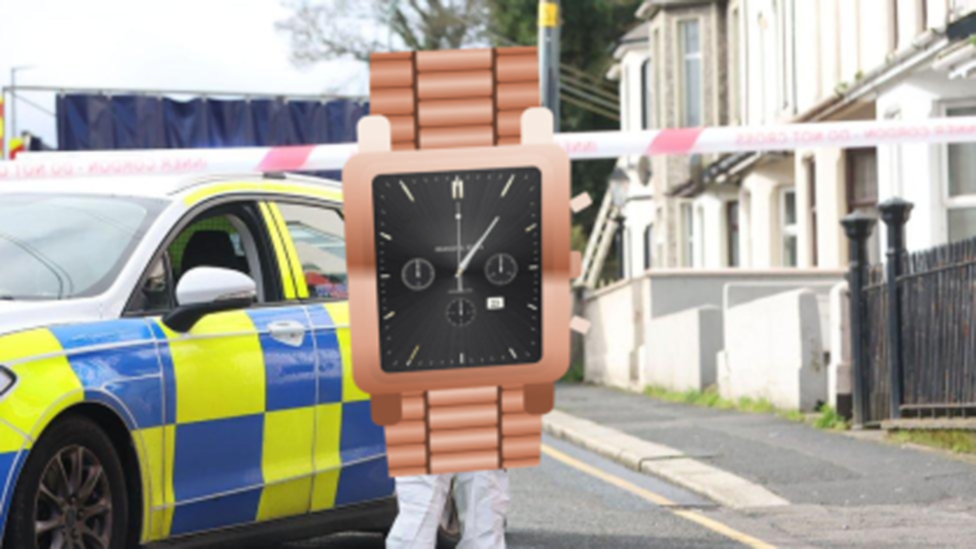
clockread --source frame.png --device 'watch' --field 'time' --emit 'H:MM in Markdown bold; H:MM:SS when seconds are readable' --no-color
**1:06**
